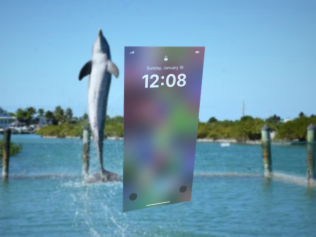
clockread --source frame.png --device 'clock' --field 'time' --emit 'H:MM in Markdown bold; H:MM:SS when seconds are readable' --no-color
**12:08**
